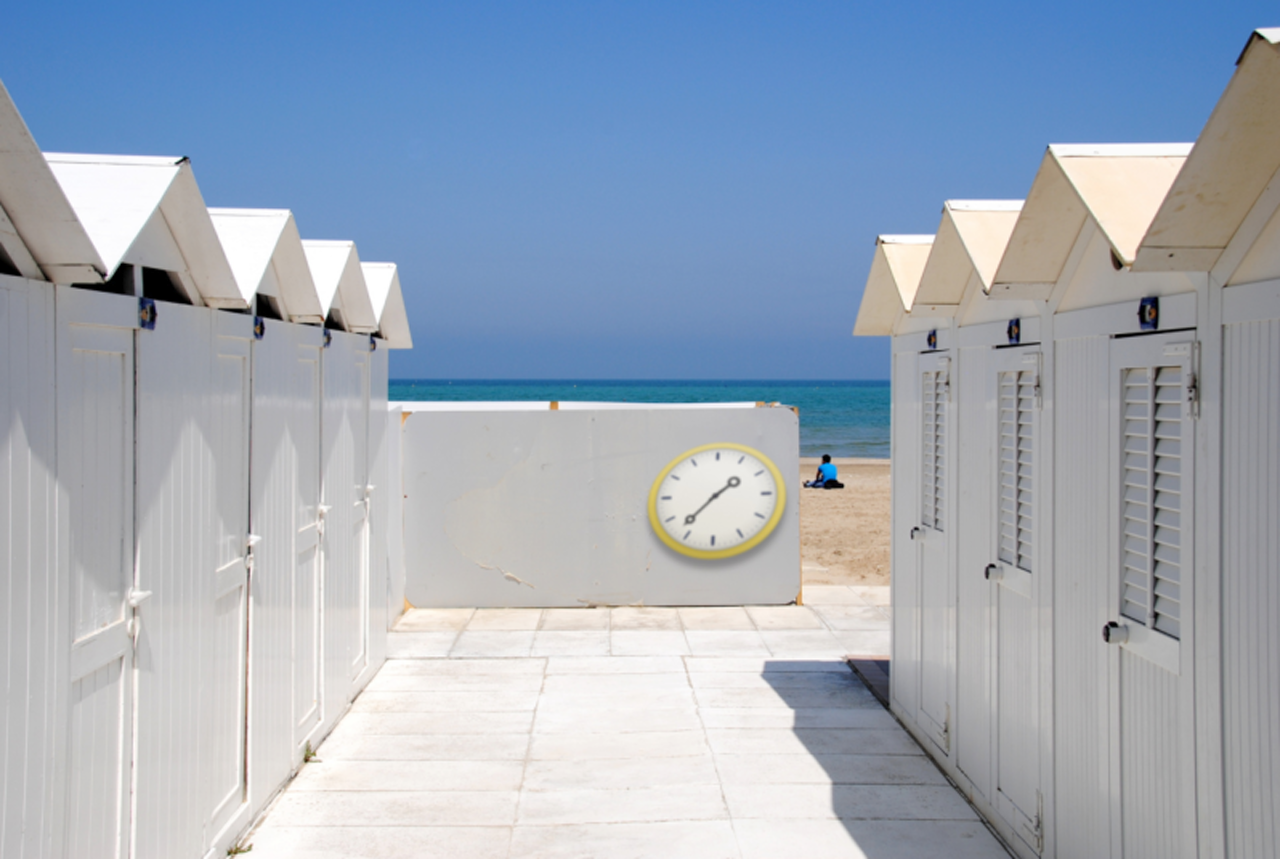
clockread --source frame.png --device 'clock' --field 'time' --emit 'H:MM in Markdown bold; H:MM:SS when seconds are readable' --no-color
**1:37**
